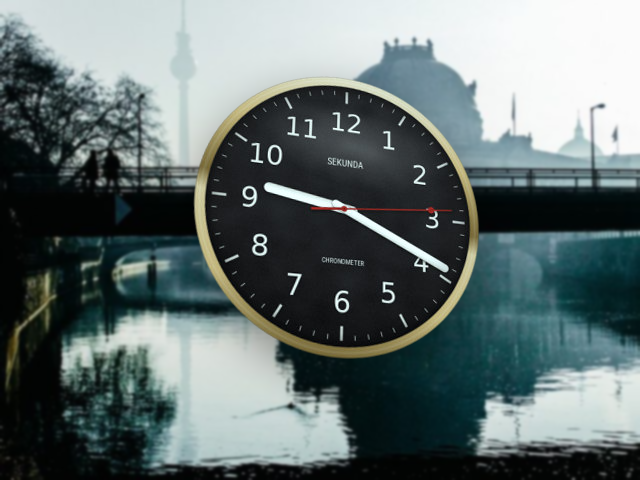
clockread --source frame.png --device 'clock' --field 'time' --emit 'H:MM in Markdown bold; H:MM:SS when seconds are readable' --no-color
**9:19:14**
